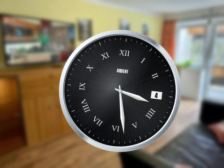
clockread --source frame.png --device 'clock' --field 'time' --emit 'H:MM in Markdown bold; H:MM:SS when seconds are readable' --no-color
**3:28**
